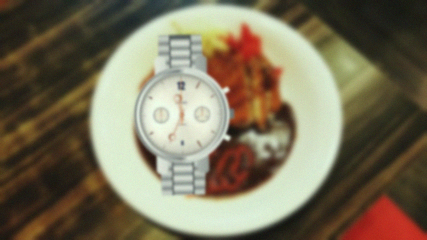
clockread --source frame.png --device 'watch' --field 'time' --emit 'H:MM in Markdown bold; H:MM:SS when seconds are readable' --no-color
**11:34**
